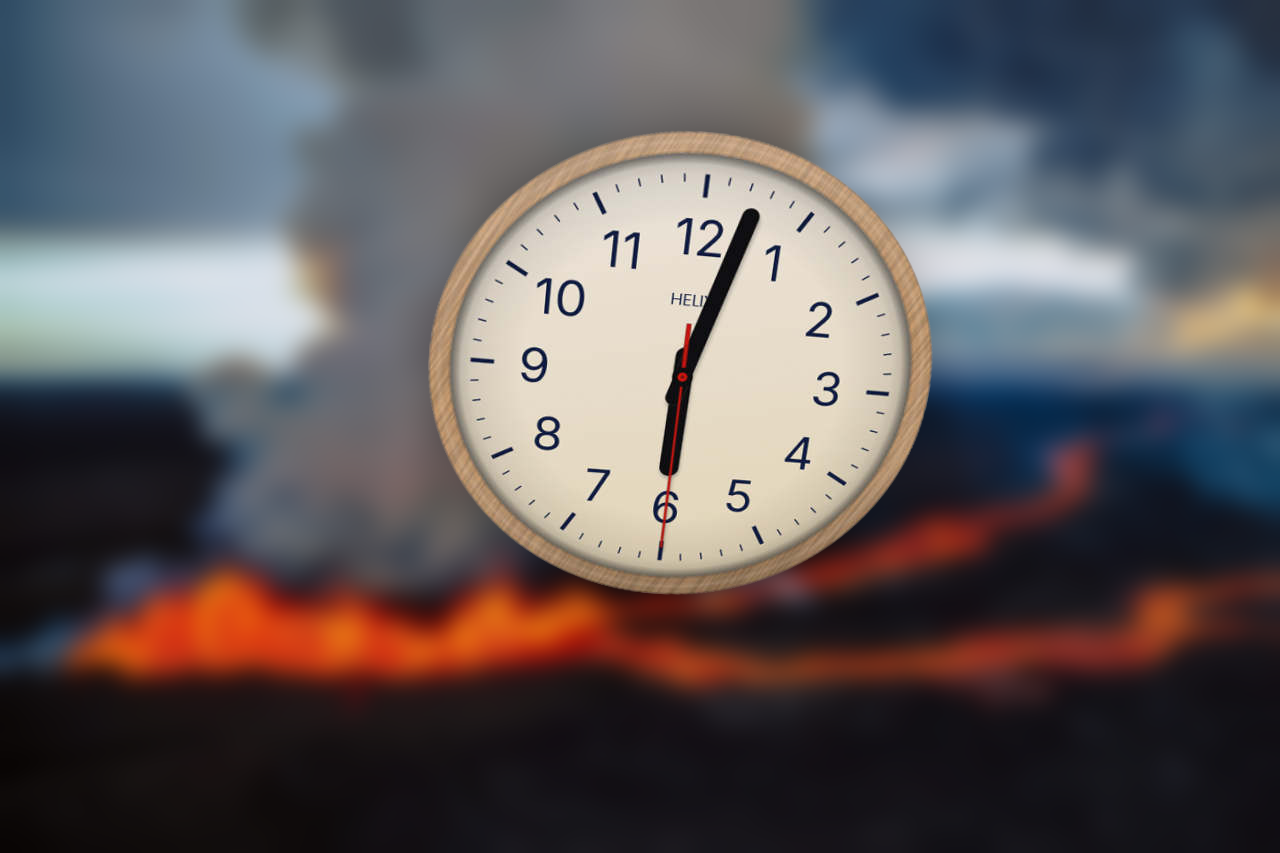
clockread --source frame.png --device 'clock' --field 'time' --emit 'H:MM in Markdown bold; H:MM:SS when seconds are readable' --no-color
**6:02:30**
